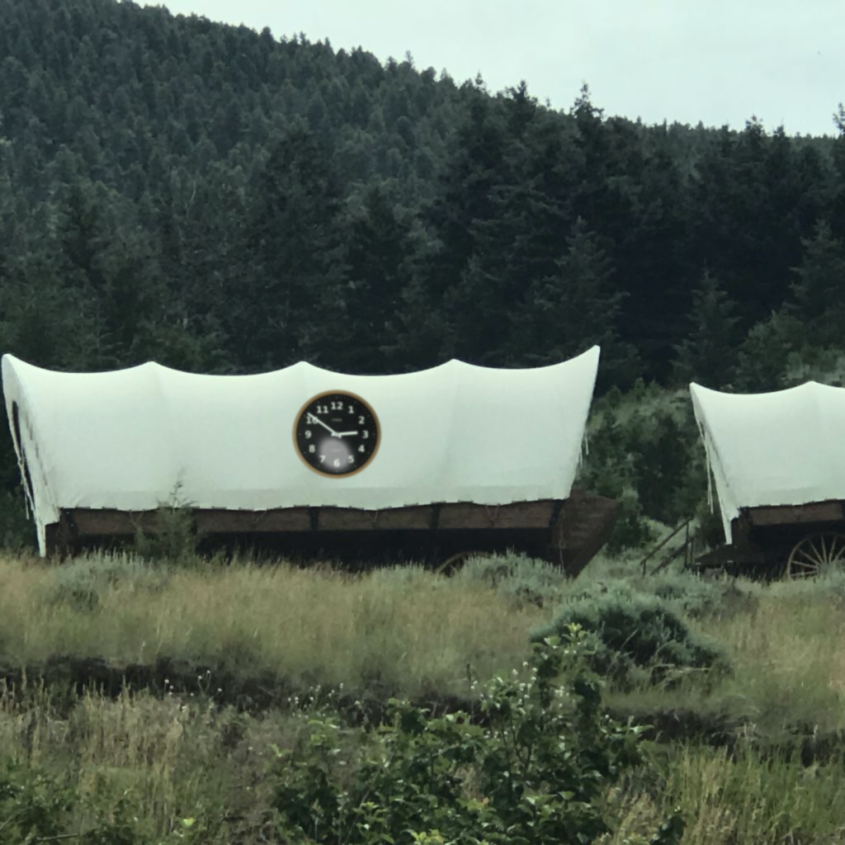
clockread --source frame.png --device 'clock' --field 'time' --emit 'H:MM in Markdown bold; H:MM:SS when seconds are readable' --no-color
**2:51**
